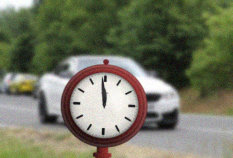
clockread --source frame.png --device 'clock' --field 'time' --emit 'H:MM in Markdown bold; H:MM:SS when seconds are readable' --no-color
**11:59**
